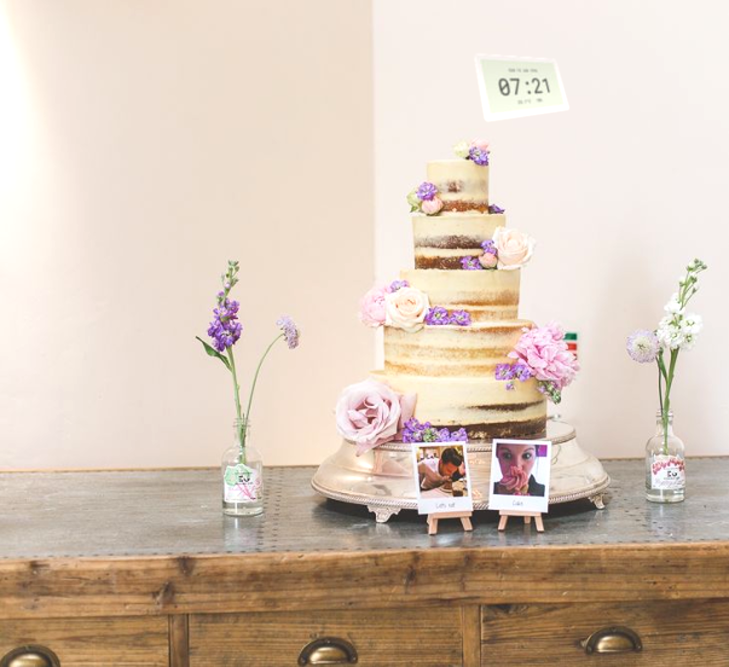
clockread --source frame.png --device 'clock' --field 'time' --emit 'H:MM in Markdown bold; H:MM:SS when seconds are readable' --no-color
**7:21**
